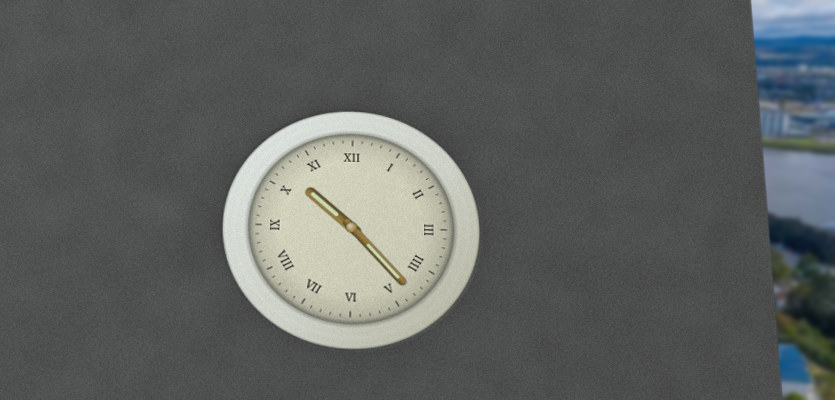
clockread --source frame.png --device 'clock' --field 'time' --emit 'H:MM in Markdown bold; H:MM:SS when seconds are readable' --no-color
**10:23**
